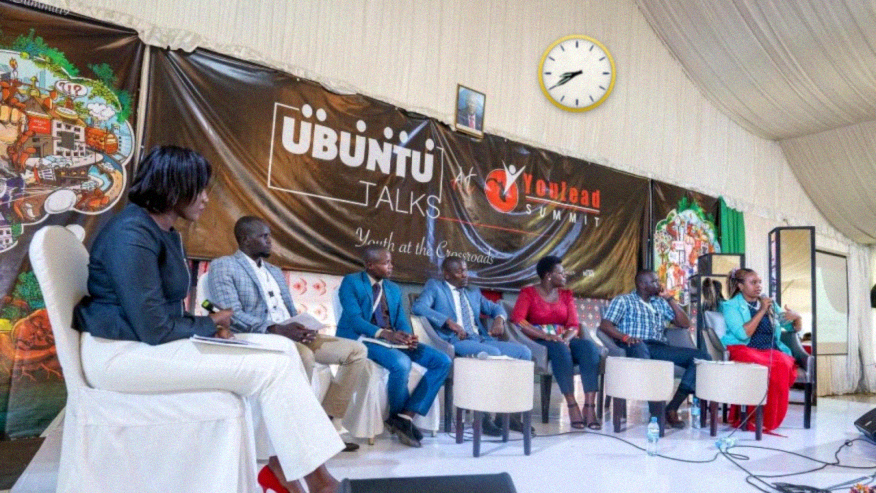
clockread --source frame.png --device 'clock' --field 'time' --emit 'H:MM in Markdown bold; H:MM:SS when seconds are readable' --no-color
**8:40**
